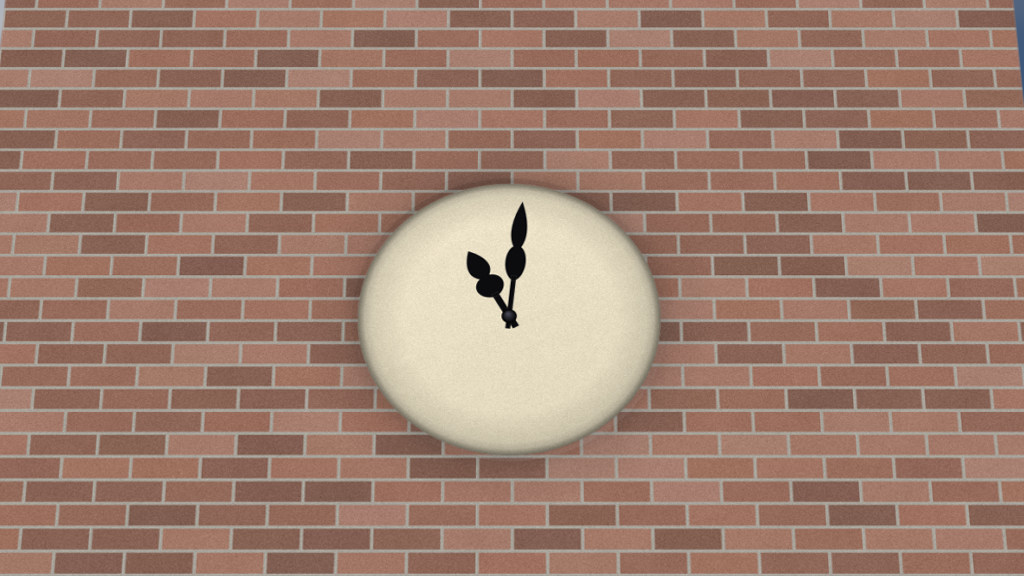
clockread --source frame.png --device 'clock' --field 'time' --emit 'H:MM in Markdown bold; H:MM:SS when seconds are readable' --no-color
**11:01**
